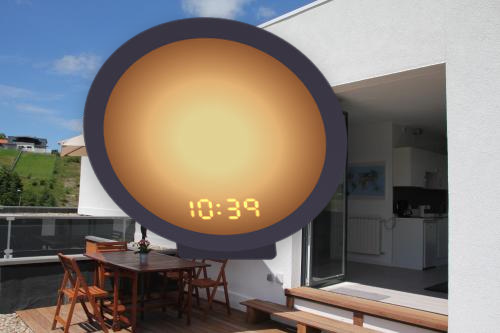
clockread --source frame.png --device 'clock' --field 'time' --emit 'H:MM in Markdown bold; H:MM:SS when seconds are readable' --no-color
**10:39**
